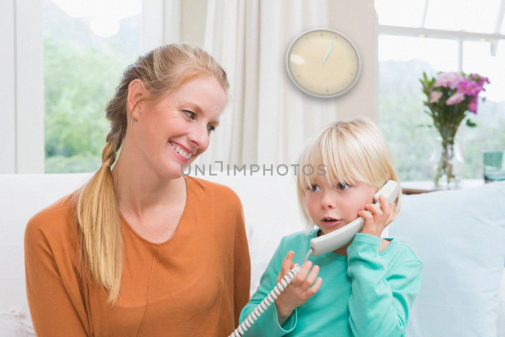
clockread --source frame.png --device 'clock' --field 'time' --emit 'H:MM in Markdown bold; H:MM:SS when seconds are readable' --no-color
**1:04**
